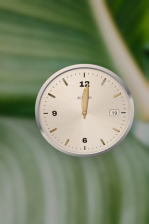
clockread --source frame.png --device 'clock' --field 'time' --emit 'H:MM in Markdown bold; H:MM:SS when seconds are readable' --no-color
**12:01**
